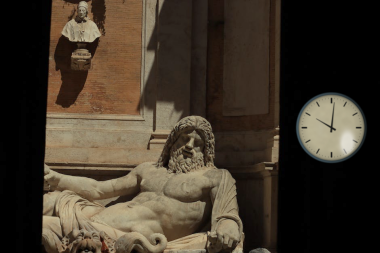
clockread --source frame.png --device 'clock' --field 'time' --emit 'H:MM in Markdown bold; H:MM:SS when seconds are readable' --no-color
**10:01**
